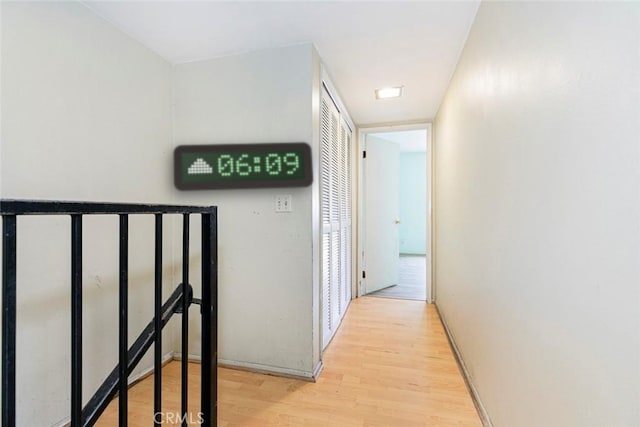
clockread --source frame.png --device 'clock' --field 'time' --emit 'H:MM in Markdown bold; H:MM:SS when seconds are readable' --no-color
**6:09**
